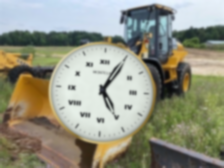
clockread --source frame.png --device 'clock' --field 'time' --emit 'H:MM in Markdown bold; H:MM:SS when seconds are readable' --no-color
**5:05**
